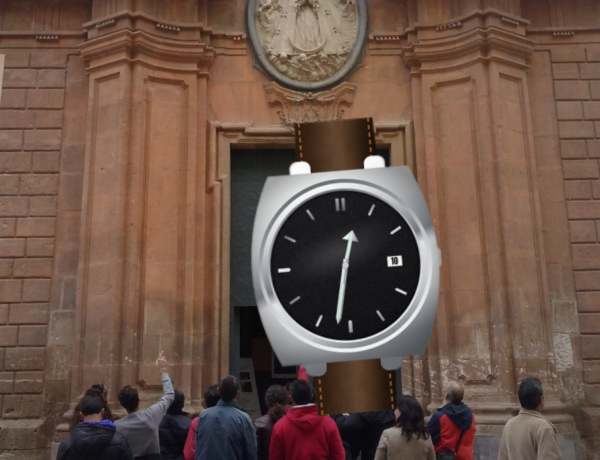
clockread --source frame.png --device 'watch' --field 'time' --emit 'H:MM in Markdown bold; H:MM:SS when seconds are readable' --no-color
**12:32**
